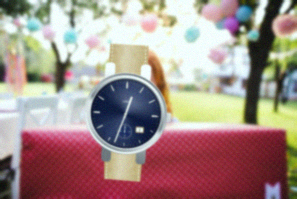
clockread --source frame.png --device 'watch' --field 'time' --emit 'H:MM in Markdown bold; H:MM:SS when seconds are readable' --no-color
**12:33**
